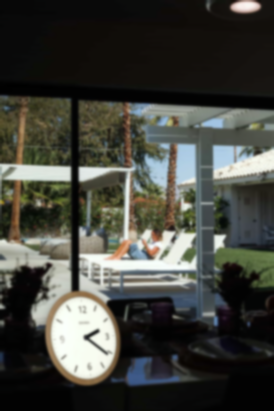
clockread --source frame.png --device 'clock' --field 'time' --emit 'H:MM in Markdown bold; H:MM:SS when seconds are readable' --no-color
**2:21**
